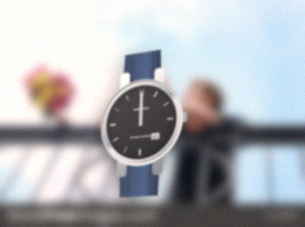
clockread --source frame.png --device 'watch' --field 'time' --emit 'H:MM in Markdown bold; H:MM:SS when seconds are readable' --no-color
**12:00**
